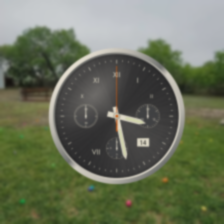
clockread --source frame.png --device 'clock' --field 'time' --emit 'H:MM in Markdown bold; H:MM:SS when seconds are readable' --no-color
**3:28**
